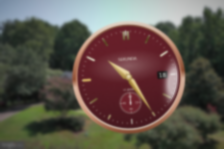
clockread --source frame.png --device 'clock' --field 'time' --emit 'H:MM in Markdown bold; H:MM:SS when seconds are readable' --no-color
**10:25**
